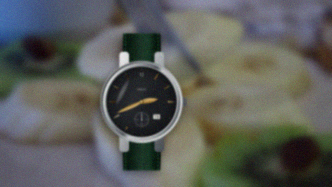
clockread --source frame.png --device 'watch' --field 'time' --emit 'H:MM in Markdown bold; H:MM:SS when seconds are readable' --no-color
**2:41**
